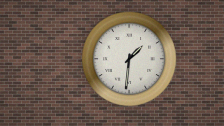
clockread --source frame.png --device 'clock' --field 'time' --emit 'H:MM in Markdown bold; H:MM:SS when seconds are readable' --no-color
**1:31**
